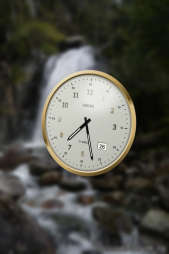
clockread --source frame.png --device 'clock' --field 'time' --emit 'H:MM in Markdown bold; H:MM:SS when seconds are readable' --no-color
**7:27**
